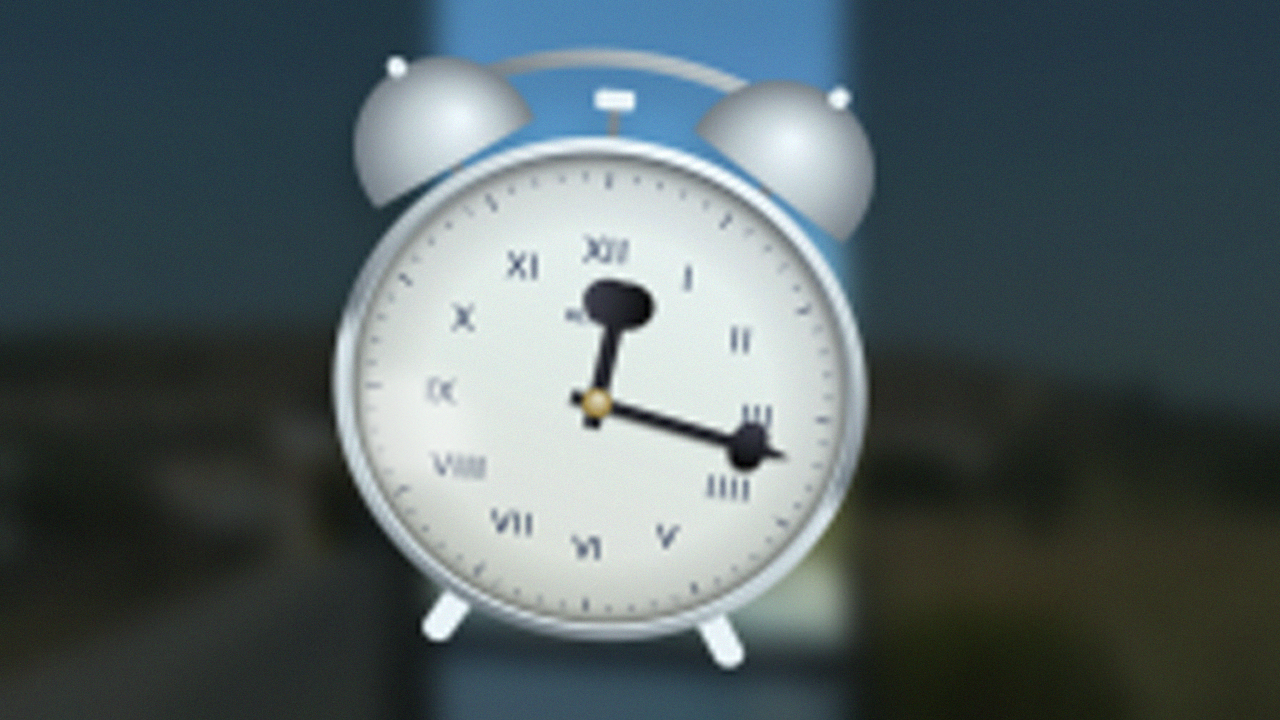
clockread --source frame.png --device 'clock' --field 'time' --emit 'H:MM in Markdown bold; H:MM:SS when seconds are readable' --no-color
**12:17**
